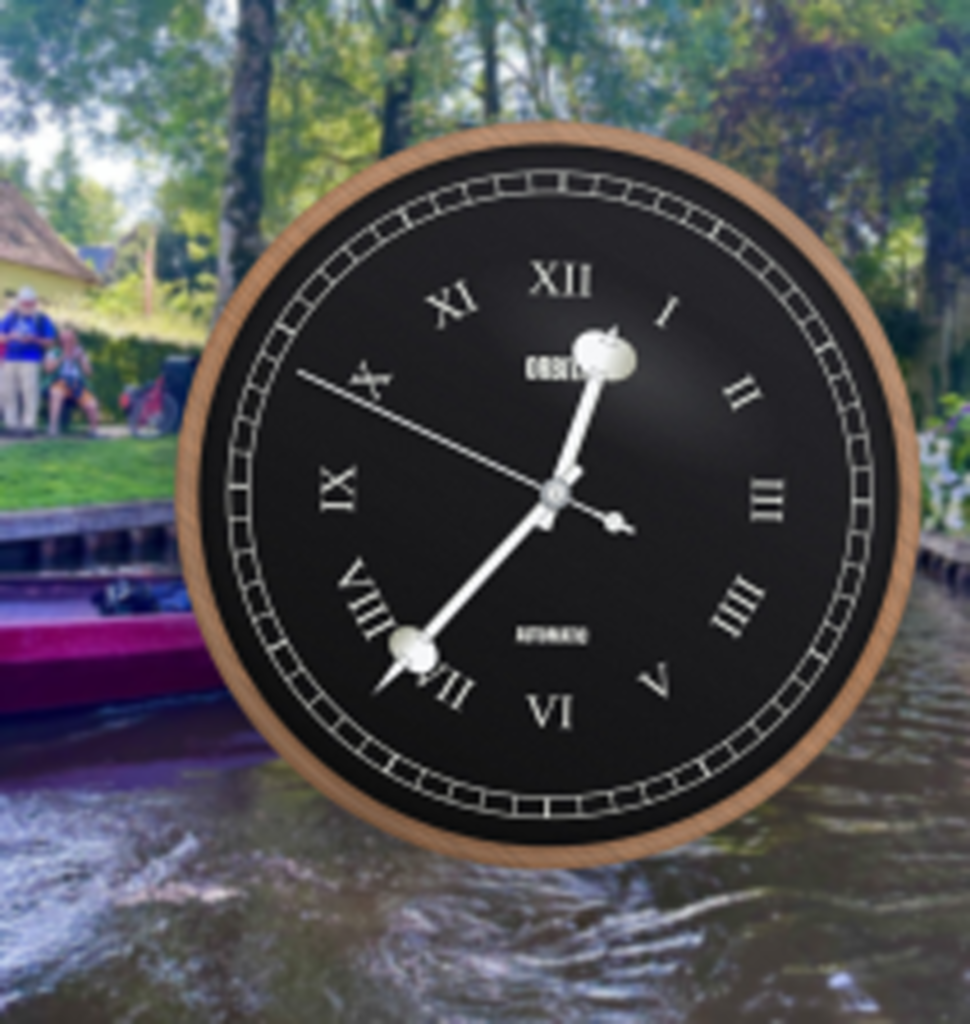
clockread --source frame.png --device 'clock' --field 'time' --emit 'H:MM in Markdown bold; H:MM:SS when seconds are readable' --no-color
**12:36:49**
